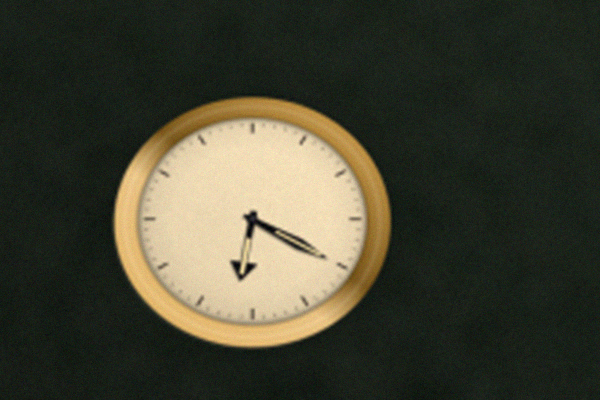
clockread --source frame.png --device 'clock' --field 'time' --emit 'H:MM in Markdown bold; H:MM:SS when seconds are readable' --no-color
**6:20**
